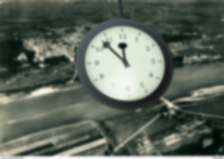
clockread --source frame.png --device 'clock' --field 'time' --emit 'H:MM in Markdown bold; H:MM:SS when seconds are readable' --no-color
**11:53**
